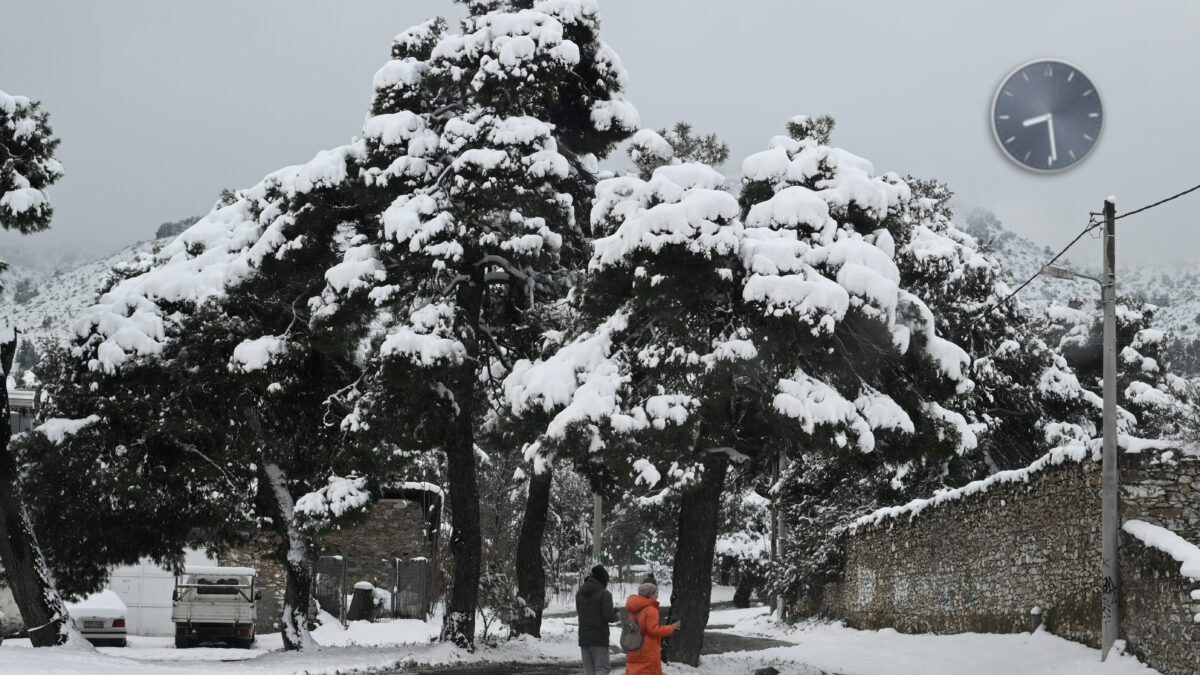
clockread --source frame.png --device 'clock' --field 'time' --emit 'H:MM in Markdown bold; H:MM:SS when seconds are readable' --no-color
**8:29**
